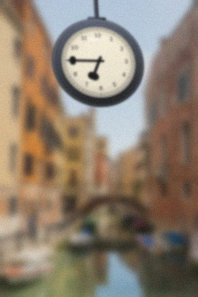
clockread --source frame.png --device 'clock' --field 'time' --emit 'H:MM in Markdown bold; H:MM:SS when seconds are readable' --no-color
**6:45**
